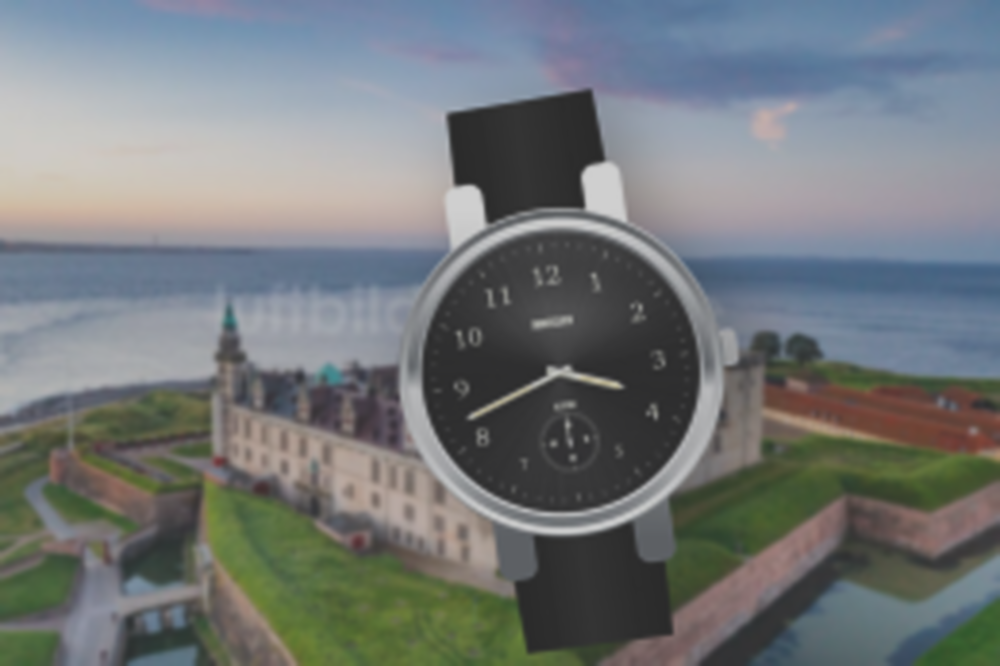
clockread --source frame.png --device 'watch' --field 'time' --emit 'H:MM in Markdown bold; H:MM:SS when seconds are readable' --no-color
**3:42**
